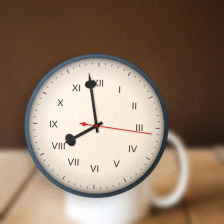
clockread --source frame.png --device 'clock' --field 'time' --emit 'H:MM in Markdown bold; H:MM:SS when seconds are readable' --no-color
**7:58:16**
